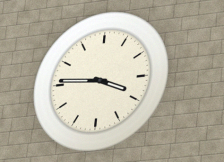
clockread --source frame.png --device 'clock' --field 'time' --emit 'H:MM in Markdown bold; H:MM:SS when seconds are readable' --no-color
**3:46**
